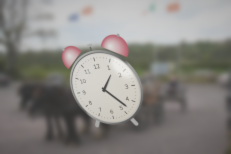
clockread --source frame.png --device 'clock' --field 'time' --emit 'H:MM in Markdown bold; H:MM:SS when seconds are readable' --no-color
**1:23**
